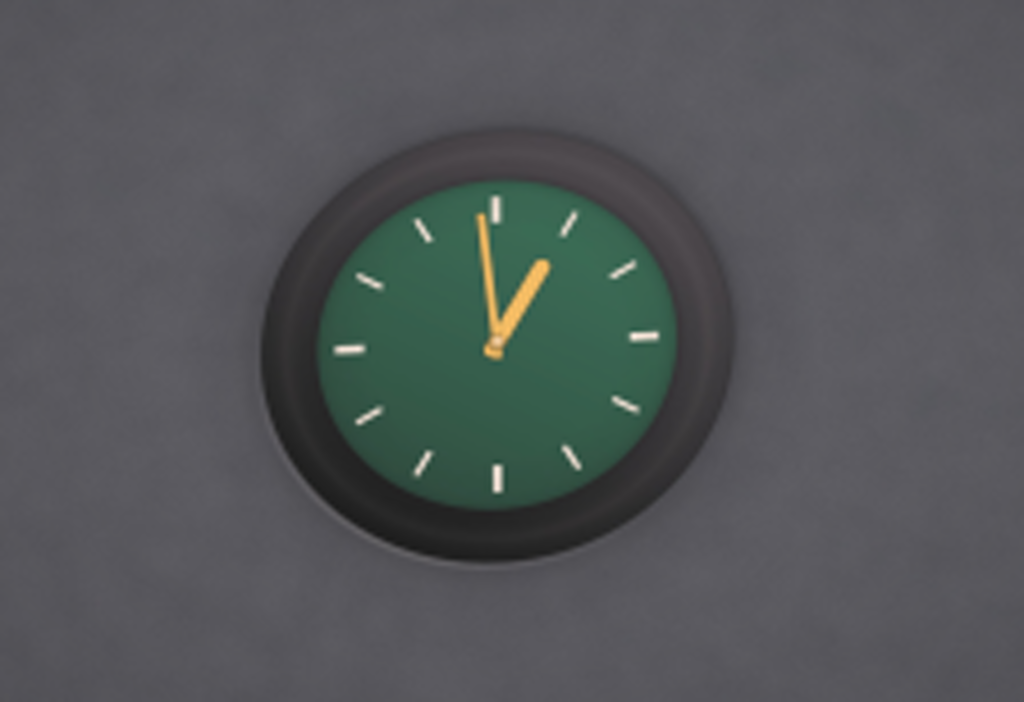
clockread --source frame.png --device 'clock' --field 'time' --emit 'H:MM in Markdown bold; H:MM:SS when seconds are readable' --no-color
**12:59**
